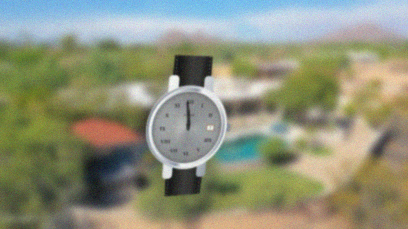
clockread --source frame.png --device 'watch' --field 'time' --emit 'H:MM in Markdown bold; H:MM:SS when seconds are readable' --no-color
**11:59**
